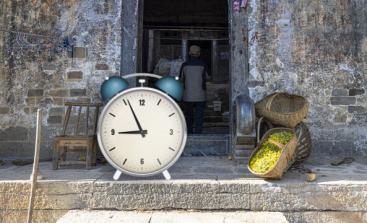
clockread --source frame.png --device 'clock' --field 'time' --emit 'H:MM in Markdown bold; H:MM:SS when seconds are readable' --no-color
**8:56**
